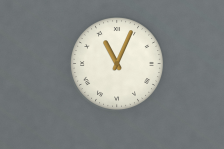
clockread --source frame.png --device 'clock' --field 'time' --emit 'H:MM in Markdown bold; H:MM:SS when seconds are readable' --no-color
**11:04**
